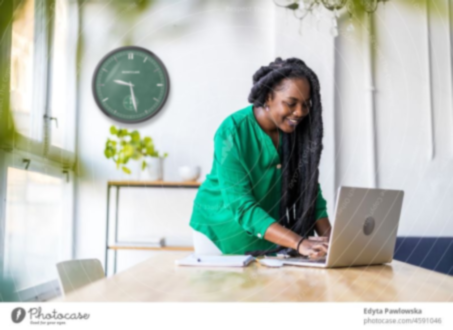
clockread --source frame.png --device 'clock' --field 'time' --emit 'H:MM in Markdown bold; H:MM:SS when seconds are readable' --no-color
**9:28**
